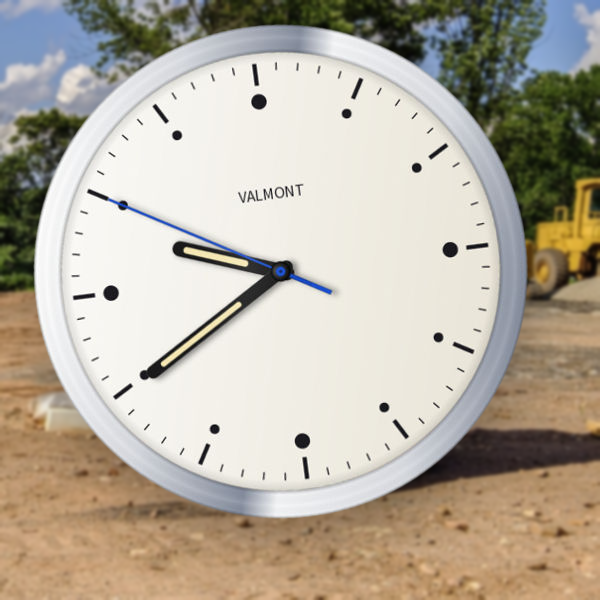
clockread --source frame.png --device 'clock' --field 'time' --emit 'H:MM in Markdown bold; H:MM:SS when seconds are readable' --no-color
**9:39:50**
